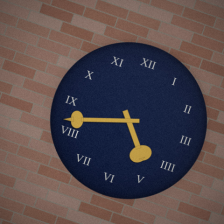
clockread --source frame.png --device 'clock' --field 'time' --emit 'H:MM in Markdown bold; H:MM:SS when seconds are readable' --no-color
**4:42**
